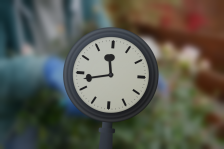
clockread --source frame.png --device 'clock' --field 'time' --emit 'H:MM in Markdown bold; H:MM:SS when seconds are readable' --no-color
**11:43**
